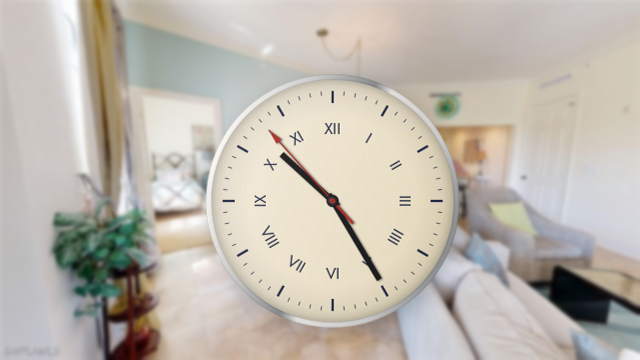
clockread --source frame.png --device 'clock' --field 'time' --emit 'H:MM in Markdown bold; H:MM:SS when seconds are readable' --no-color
**10:24:53**
